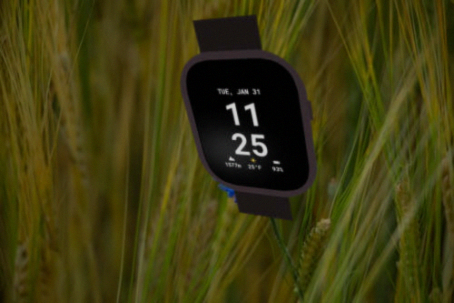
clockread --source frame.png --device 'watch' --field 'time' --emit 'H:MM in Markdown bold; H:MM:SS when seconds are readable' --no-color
**11:25**
